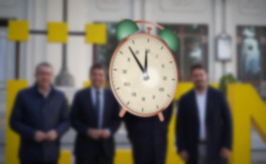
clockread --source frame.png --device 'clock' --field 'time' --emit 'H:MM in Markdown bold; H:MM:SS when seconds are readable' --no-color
**11:53**
